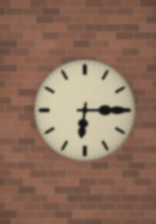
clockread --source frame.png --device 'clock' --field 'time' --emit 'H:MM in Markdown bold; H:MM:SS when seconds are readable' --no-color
**6:15**
